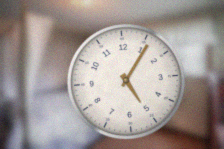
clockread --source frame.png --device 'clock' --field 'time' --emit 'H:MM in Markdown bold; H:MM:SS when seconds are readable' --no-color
**5:06**
